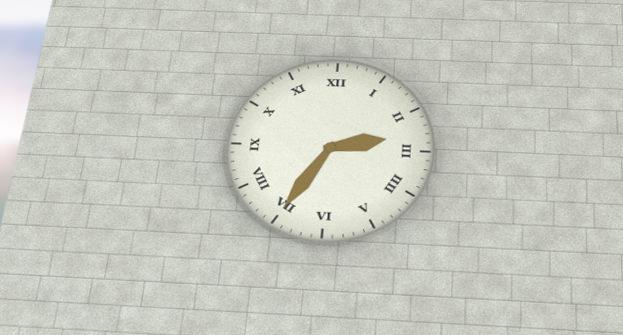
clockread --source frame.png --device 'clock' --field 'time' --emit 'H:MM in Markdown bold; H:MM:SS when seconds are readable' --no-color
**2:35**
